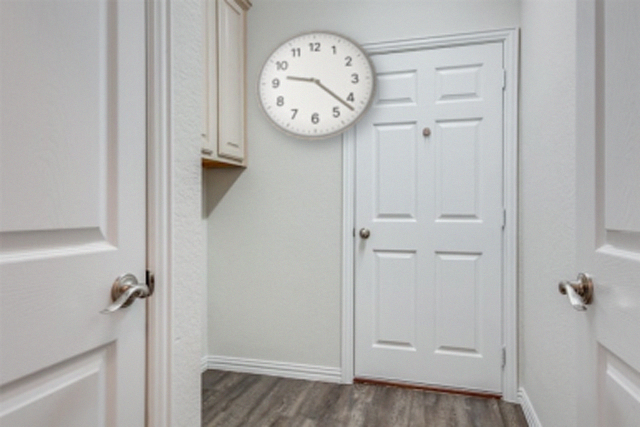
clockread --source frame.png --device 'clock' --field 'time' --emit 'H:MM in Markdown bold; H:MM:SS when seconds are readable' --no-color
**9:22**
